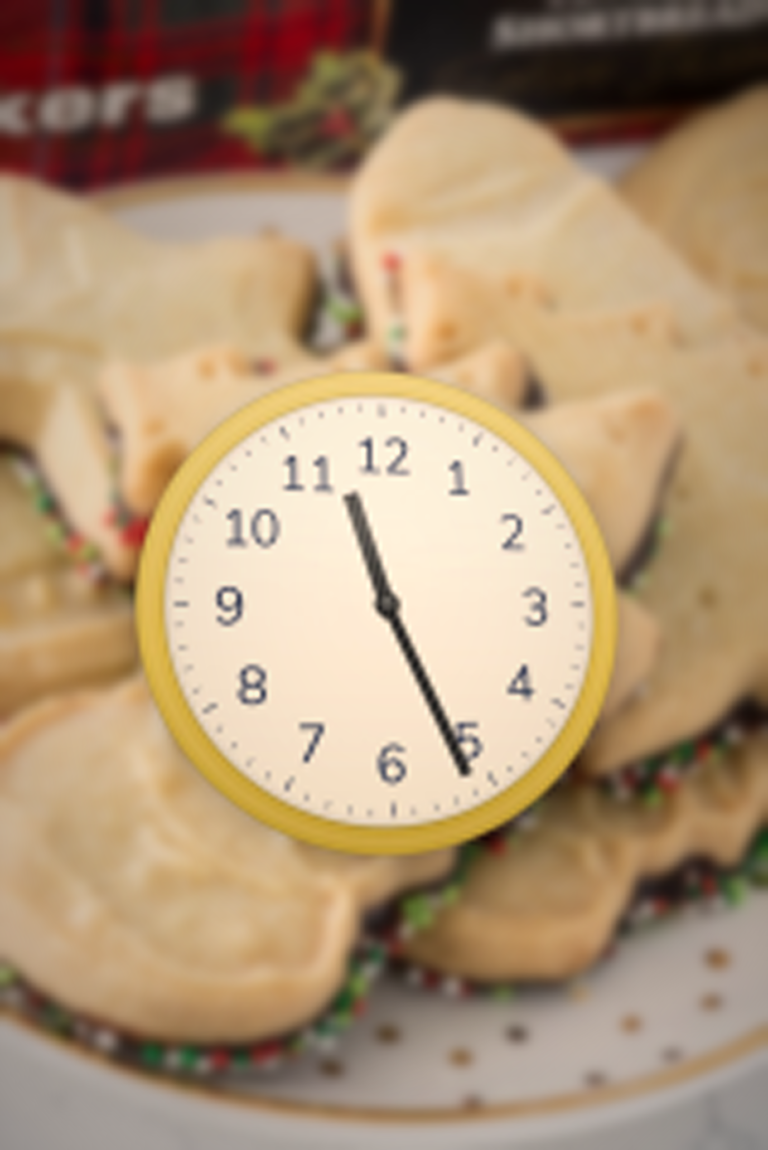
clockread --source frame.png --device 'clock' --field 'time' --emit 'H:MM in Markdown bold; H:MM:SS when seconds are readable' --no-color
**11:26**
